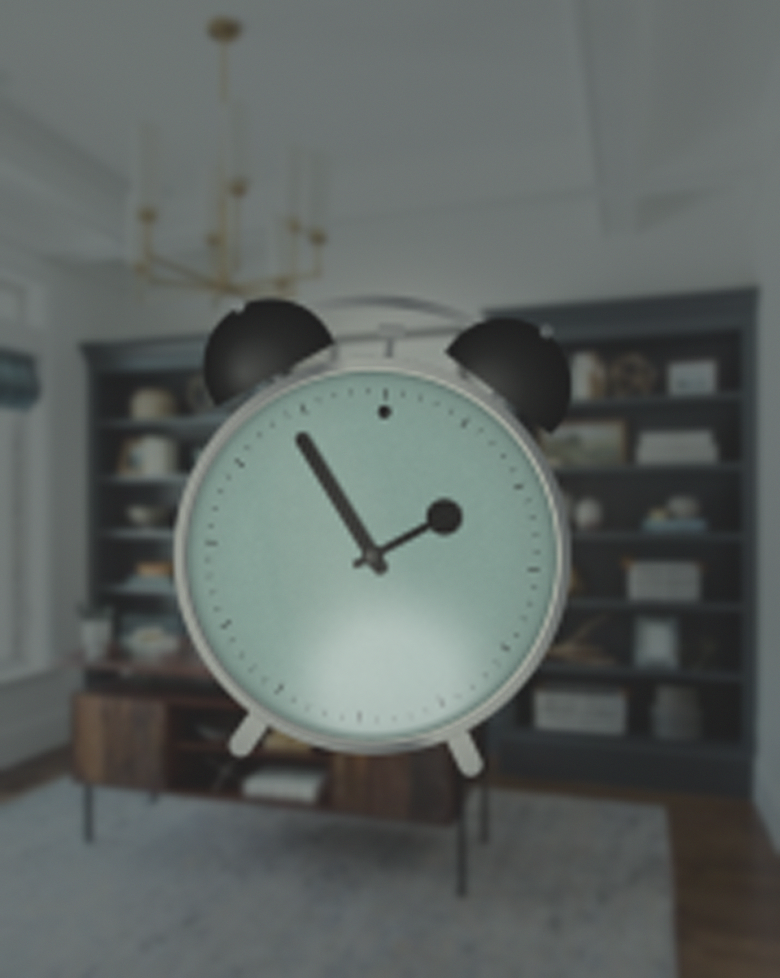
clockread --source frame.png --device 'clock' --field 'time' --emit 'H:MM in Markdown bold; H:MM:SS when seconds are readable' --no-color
**1:54**
